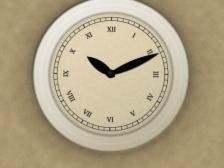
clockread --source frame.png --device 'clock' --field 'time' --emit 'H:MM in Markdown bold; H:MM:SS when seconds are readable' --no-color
**10:11**
